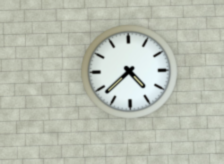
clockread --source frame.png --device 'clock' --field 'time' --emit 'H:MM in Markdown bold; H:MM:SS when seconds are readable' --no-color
**4:38**
